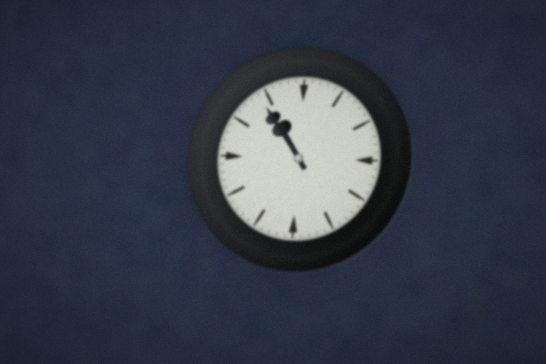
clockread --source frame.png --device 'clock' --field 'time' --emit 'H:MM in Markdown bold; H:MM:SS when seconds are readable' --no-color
**10:54**
